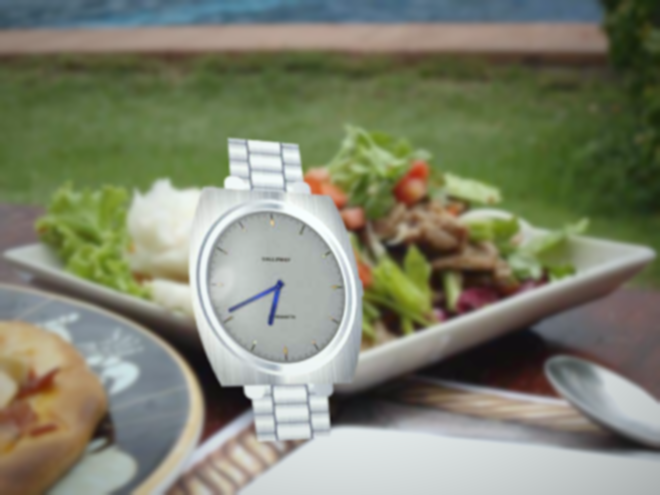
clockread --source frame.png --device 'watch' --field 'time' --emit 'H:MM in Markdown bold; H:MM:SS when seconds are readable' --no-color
**6:41**
